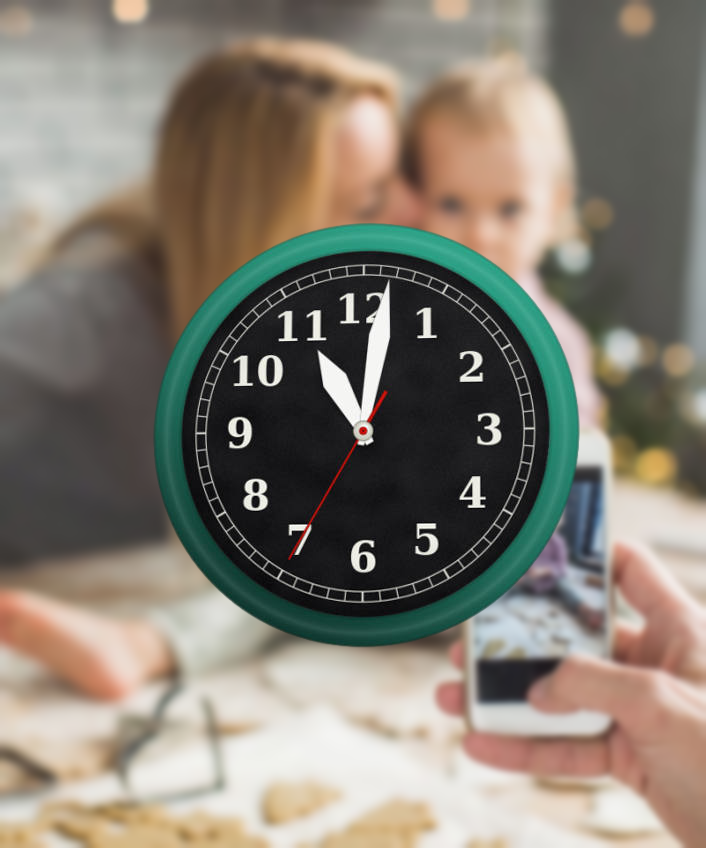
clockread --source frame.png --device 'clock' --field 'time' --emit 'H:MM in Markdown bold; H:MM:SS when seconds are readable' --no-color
**11:01:35**
